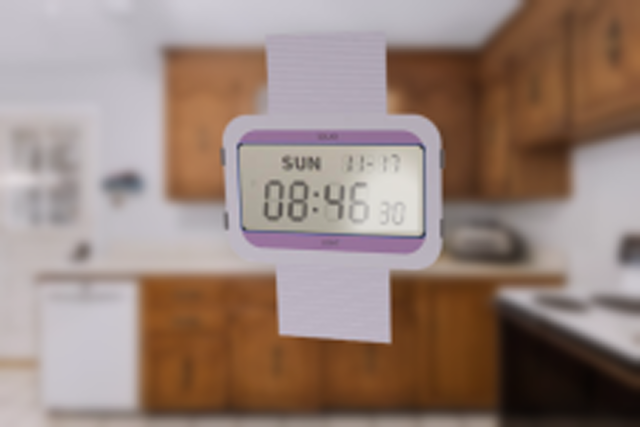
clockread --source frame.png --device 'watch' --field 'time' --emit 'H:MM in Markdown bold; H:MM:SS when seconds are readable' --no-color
**8:46:30**
